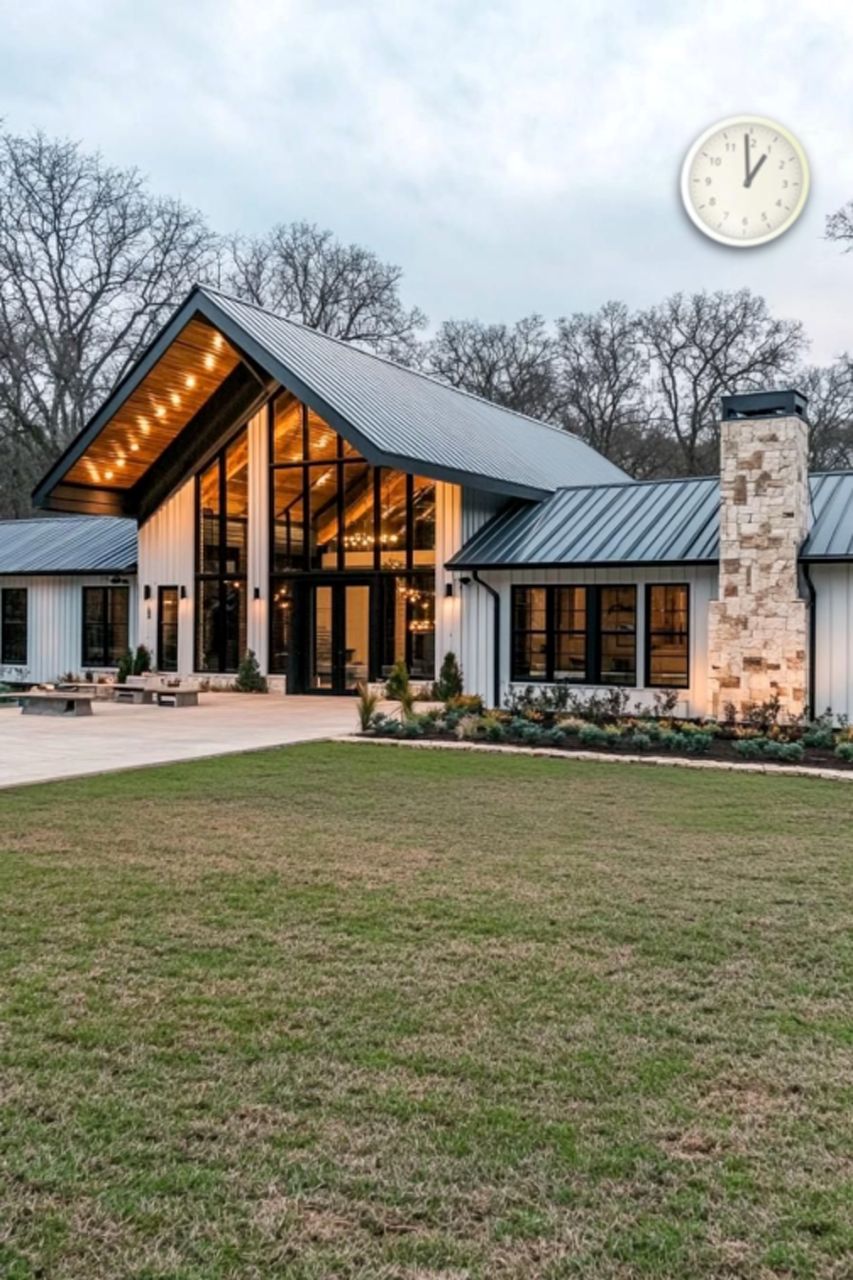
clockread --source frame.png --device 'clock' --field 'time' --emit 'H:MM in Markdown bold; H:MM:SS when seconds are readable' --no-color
**12:59**
